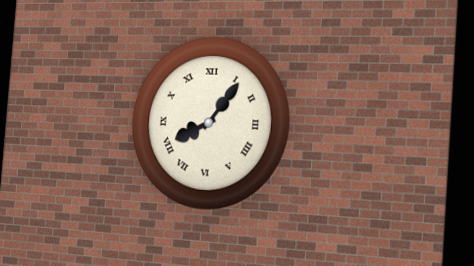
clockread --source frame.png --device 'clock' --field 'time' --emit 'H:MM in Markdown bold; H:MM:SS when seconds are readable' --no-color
**8:06**
